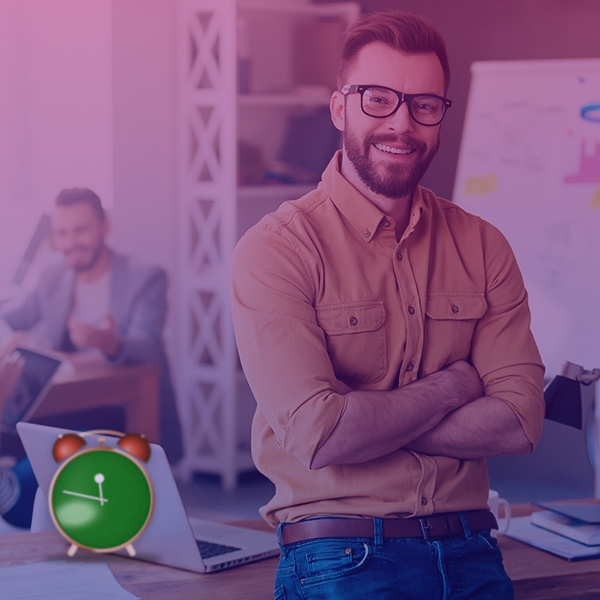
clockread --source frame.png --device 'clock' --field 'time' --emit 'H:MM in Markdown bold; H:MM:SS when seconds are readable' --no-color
**11:47**
